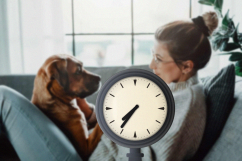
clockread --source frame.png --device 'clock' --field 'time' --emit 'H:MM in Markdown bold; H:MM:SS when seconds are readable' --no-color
**7:36**
